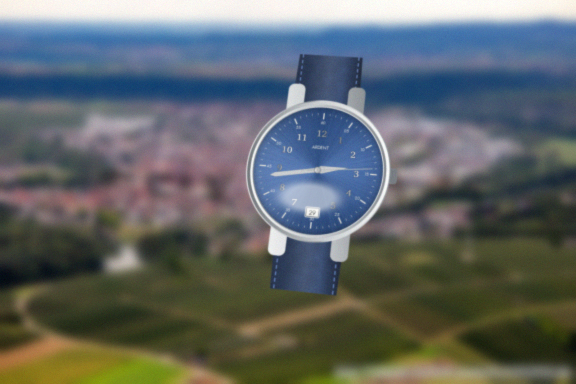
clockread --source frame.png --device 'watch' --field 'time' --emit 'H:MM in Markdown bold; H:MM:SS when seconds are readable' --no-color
**2:43:14**
